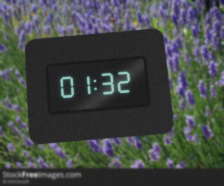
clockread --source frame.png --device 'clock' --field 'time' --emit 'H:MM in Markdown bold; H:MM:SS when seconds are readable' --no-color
**1:32**
